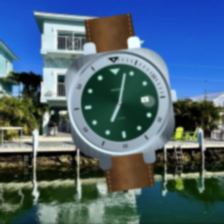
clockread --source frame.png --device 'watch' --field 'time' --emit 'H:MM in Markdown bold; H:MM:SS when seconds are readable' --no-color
**7:03**
